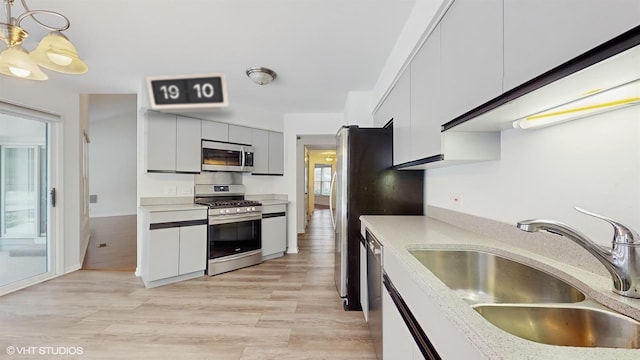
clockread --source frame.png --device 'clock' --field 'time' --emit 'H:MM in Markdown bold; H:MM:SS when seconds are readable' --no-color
**19:10**
